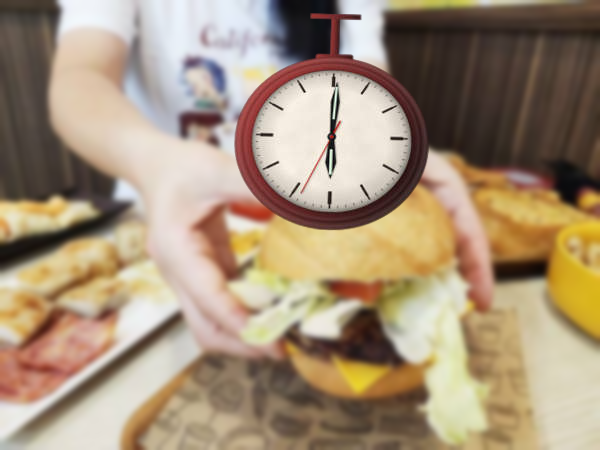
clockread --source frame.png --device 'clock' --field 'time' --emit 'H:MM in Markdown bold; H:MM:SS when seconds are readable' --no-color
**6:00:34**
